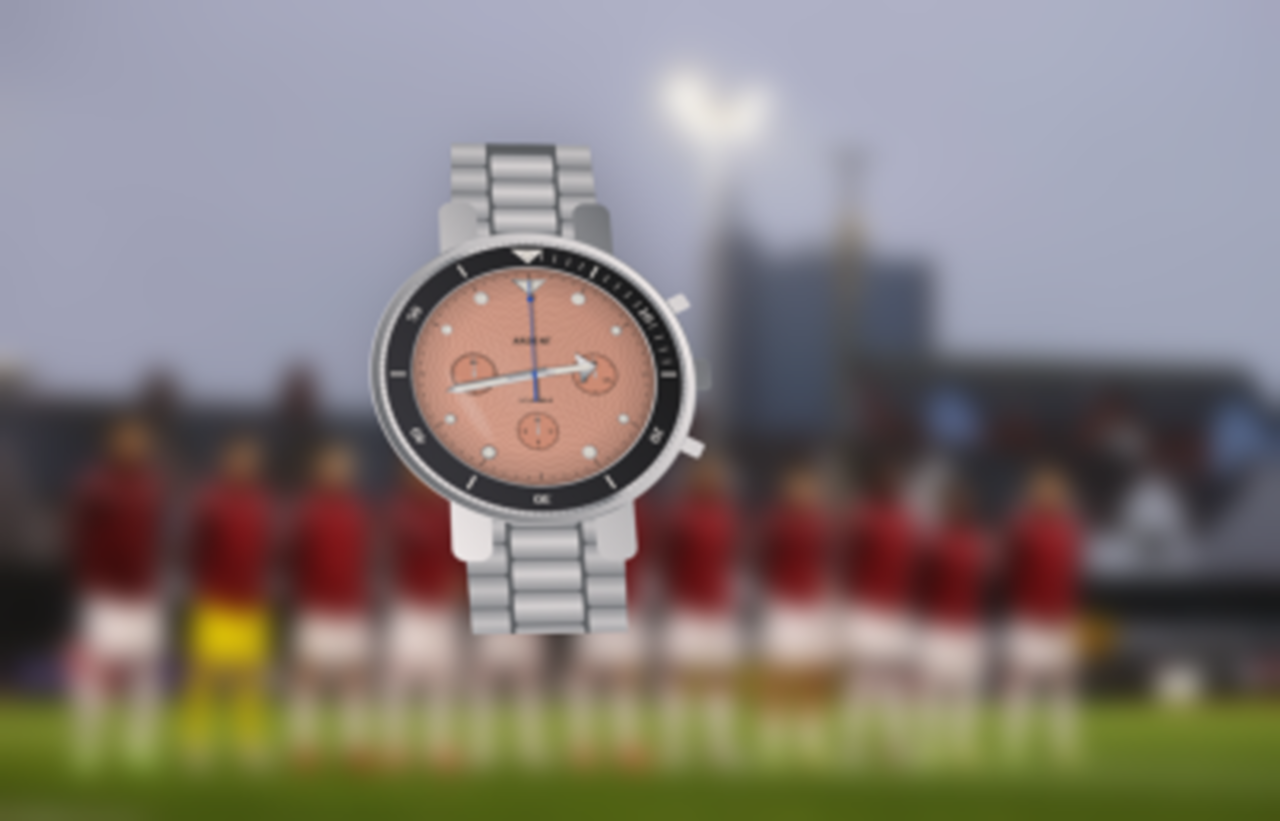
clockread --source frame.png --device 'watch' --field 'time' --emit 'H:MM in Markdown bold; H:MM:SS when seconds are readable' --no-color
**2:43**
